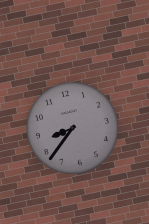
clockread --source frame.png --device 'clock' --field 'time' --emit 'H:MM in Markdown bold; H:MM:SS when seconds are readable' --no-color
**8:38**
